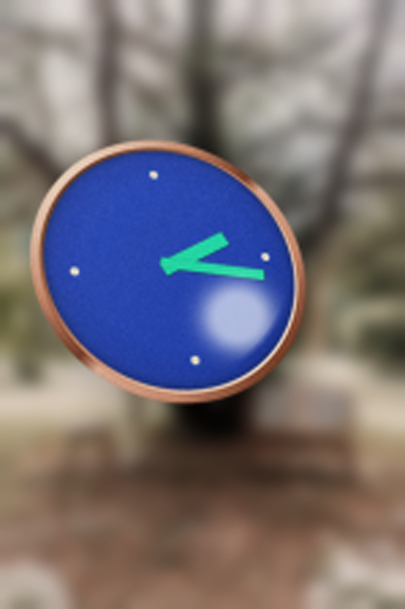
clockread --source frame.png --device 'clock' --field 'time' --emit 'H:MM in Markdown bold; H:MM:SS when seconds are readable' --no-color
**2:17**
